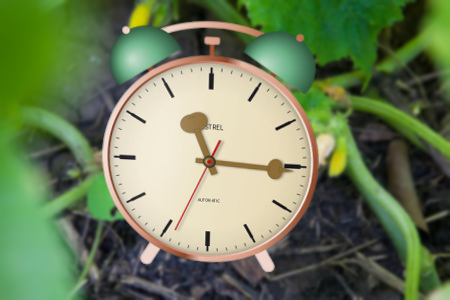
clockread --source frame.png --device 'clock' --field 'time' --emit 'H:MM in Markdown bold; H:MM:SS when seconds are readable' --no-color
**11:15:34**
